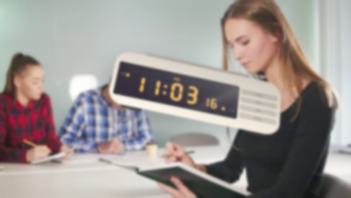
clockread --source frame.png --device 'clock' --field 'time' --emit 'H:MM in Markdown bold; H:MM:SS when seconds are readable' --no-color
**11:03**
